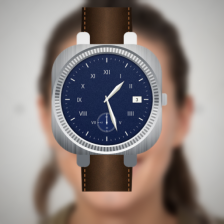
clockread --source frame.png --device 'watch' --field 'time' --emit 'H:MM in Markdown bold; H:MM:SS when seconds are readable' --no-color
**1:27**
